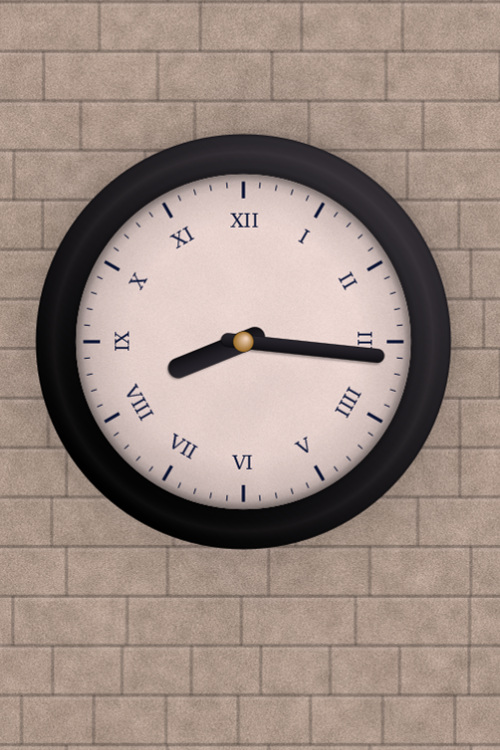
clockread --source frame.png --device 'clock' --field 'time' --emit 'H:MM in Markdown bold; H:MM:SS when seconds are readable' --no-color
**8:16**
